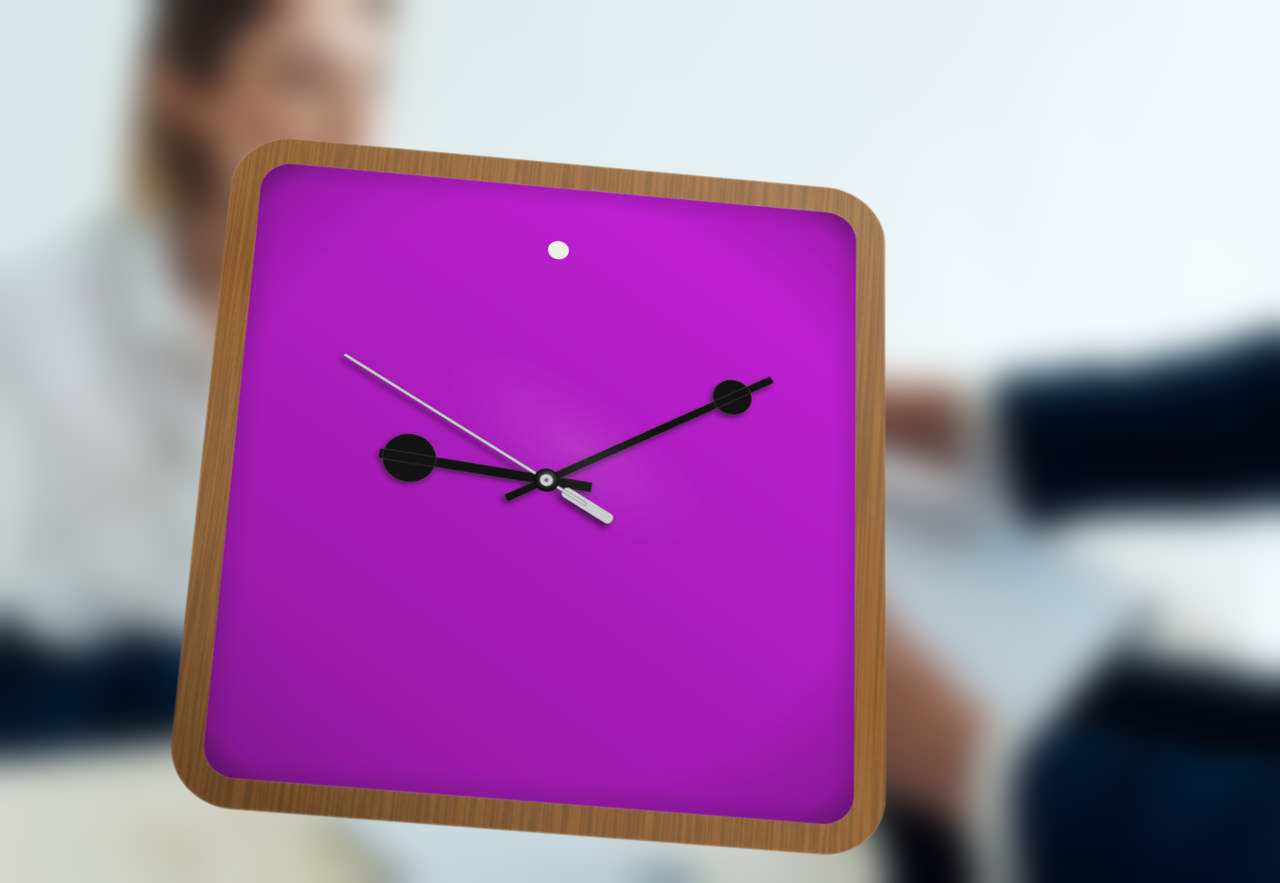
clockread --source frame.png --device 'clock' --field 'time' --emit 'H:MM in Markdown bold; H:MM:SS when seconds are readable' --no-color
**9:09:50**
